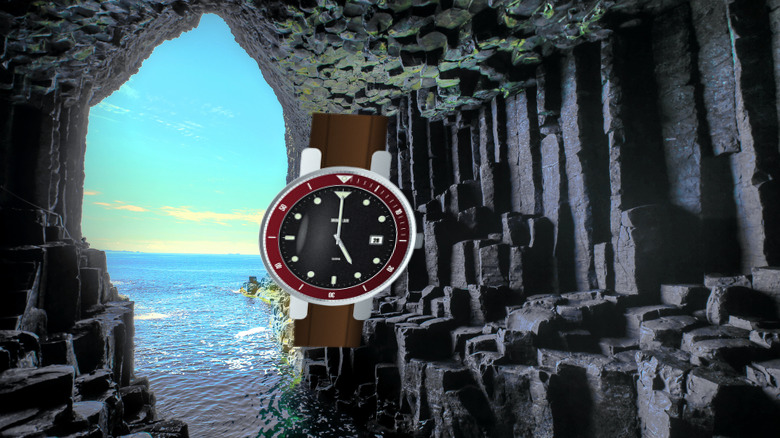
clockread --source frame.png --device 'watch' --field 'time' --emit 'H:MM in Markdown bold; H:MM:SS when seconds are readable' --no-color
**5:00**
